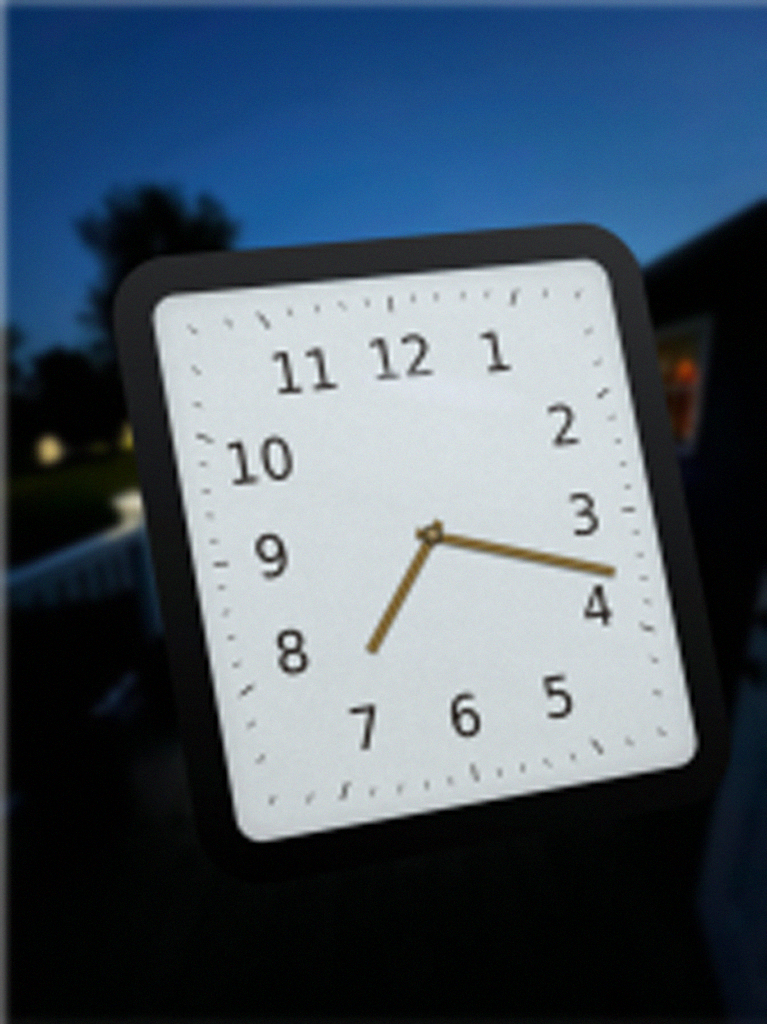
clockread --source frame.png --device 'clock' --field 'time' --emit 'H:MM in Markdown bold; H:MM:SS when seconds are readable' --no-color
**7:18**
